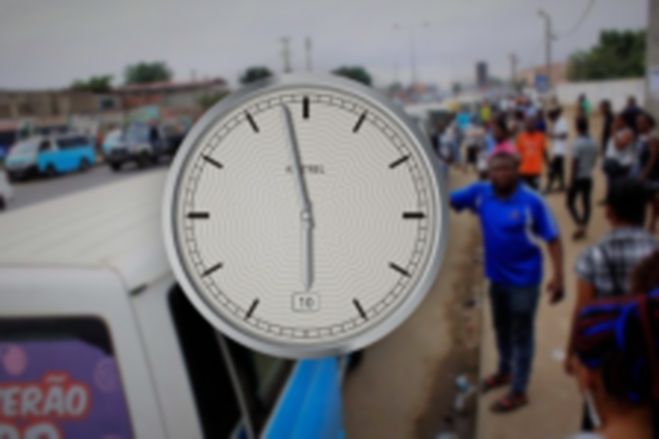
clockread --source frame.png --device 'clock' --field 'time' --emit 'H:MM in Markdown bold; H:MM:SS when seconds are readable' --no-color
**5:58**
